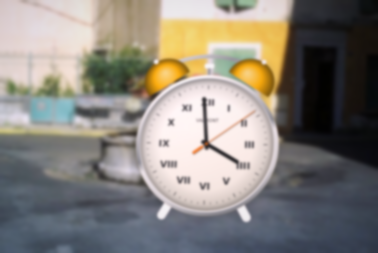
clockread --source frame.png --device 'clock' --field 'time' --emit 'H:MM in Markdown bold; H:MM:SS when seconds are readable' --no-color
**3:59:09**
